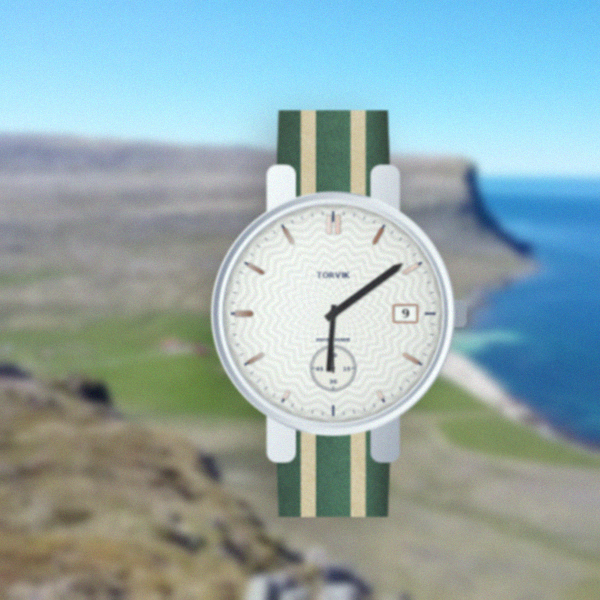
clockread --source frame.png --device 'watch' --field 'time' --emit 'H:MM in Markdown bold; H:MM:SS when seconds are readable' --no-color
**6:09**
